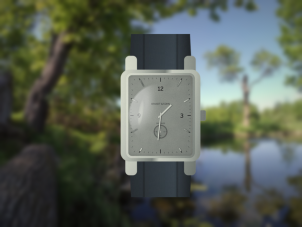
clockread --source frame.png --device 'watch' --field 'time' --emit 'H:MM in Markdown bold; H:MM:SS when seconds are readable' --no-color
**1:31**
